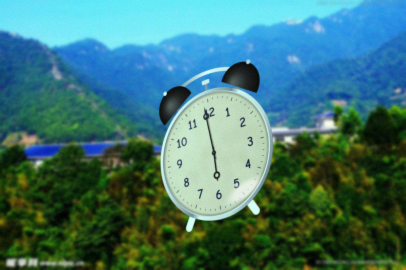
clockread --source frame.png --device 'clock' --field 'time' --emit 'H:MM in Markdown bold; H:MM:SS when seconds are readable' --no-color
**5:59**
